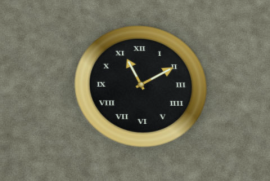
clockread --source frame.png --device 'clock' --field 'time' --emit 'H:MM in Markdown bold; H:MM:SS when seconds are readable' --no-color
**11:10**
